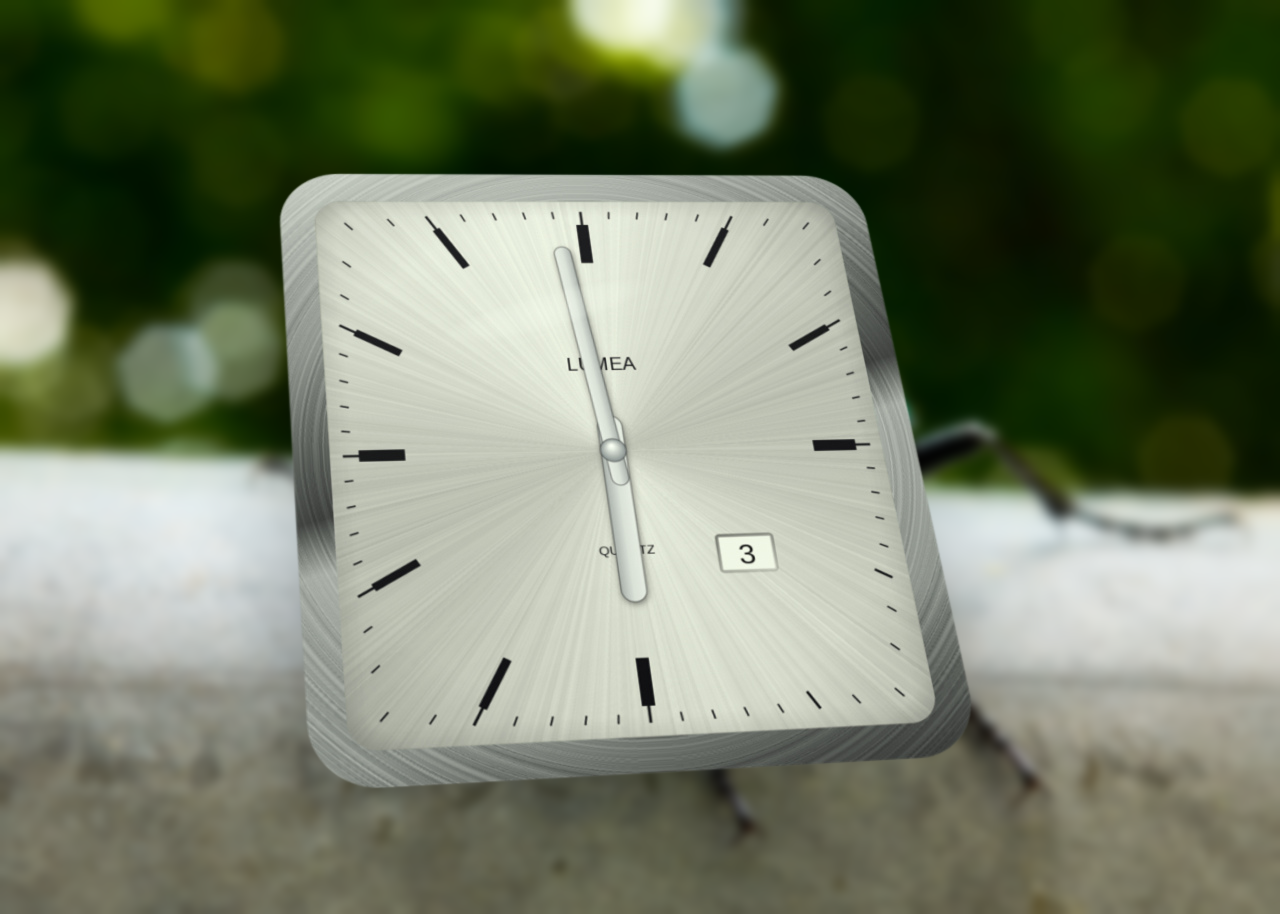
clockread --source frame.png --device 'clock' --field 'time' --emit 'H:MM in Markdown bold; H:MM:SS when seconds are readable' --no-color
**5:59**
